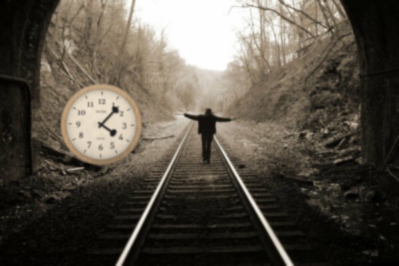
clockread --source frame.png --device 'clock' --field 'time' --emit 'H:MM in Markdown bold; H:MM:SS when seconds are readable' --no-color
**4:07**
